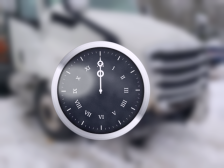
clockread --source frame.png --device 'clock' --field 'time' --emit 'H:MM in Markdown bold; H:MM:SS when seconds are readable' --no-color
**12:00**
